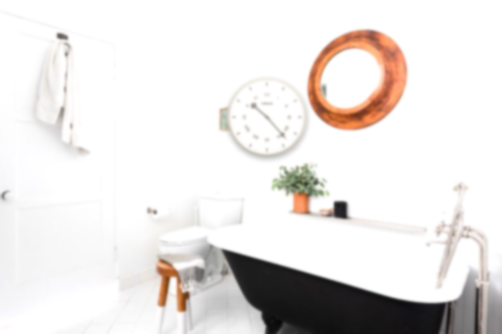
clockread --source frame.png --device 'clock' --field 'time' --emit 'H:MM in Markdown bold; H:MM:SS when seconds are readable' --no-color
**10:23**
